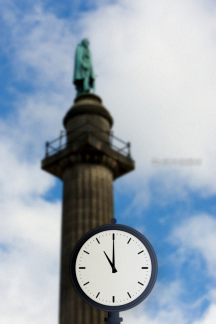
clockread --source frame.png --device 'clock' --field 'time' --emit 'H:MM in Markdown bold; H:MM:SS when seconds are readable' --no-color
**11:00**
